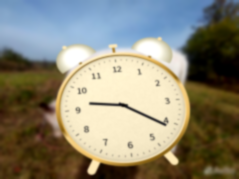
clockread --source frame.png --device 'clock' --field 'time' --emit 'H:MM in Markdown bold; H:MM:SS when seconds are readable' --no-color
**9:21**
